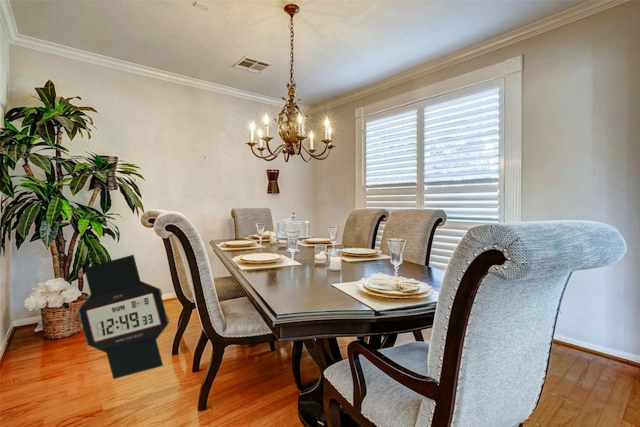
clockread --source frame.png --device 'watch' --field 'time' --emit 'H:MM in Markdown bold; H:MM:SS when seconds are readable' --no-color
**12:49**
